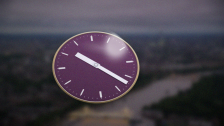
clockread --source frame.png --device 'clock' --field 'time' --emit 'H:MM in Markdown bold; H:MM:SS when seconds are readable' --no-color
**10:22**
